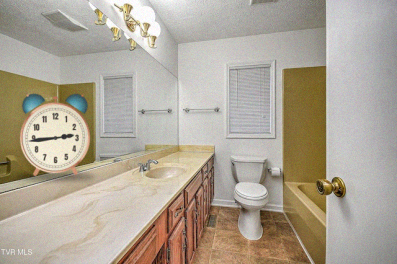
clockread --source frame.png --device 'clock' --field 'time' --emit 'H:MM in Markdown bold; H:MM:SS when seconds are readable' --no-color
**2:44**
